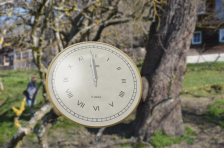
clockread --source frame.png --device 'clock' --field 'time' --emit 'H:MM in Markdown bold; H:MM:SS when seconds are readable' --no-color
**11:59**
